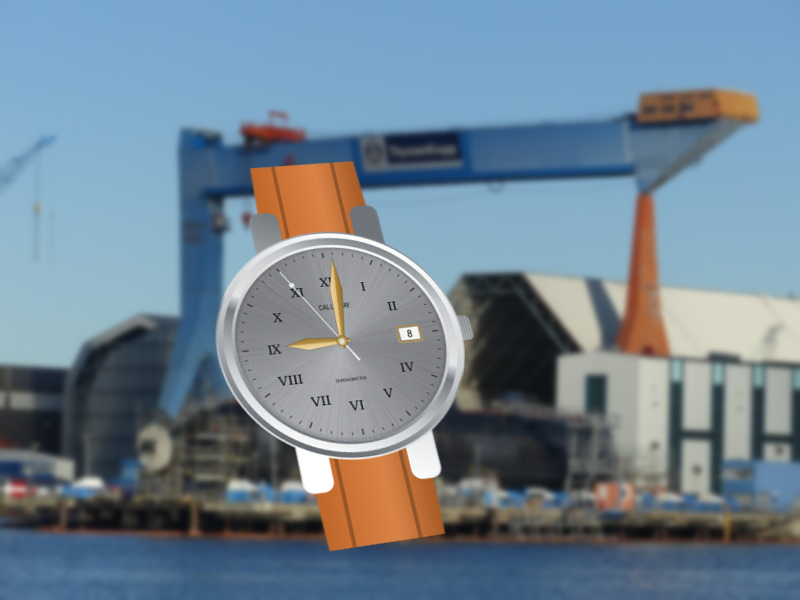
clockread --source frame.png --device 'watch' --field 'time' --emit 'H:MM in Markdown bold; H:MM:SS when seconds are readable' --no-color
**9:00:55**
